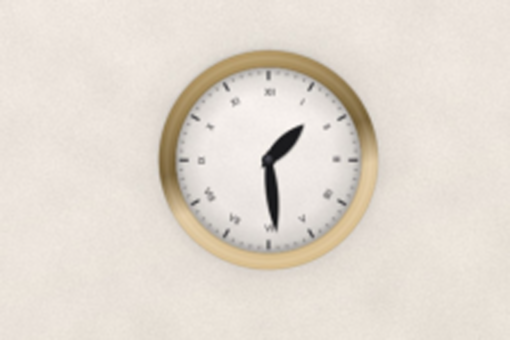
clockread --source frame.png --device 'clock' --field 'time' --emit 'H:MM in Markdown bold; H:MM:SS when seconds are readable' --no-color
**1:29**
